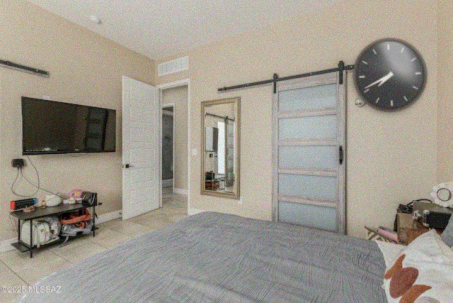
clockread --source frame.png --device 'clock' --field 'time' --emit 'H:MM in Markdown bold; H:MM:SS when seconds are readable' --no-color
**7:41**
